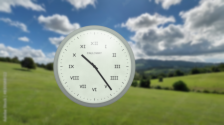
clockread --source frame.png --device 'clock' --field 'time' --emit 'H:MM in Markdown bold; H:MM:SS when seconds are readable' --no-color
**10:24**
